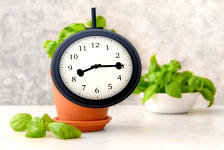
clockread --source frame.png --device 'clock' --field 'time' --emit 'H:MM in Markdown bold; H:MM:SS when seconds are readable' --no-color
**8:15**
